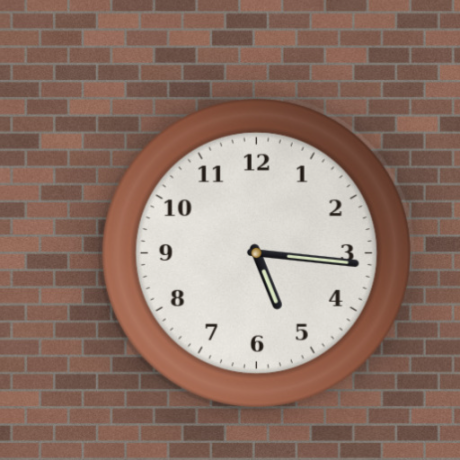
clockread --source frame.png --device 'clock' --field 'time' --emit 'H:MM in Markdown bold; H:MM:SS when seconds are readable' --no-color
**5:16**
